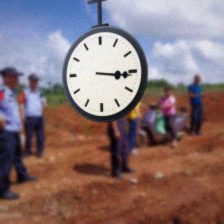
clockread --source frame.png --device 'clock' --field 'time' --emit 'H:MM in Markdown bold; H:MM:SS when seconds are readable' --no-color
**3:16**
